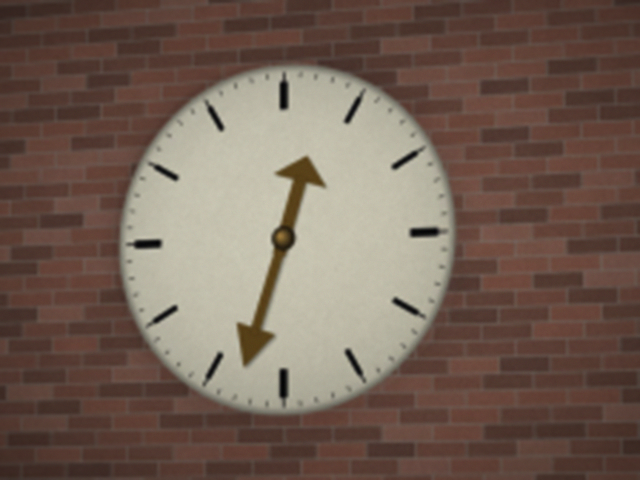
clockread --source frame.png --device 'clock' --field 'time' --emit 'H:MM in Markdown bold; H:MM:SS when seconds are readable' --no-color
**12:33**
